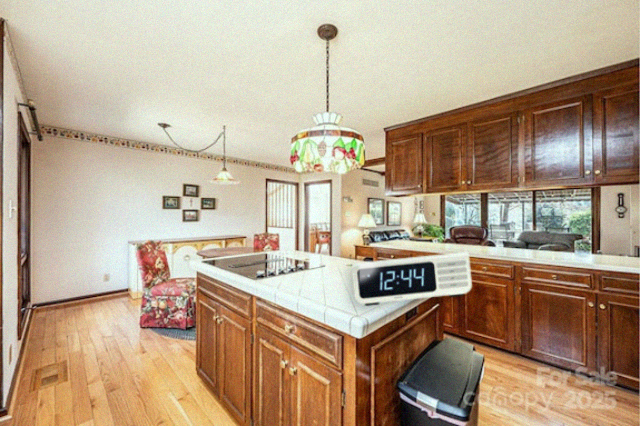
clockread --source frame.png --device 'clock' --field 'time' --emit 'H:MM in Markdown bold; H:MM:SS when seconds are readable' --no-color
**12:44**
